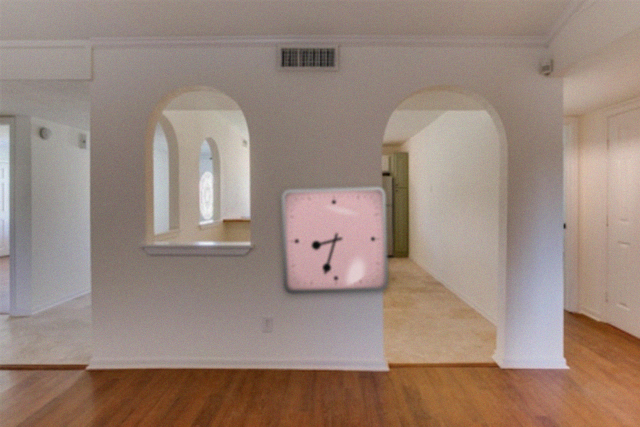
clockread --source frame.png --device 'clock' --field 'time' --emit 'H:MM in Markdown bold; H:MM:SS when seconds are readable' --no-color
**8:33**
